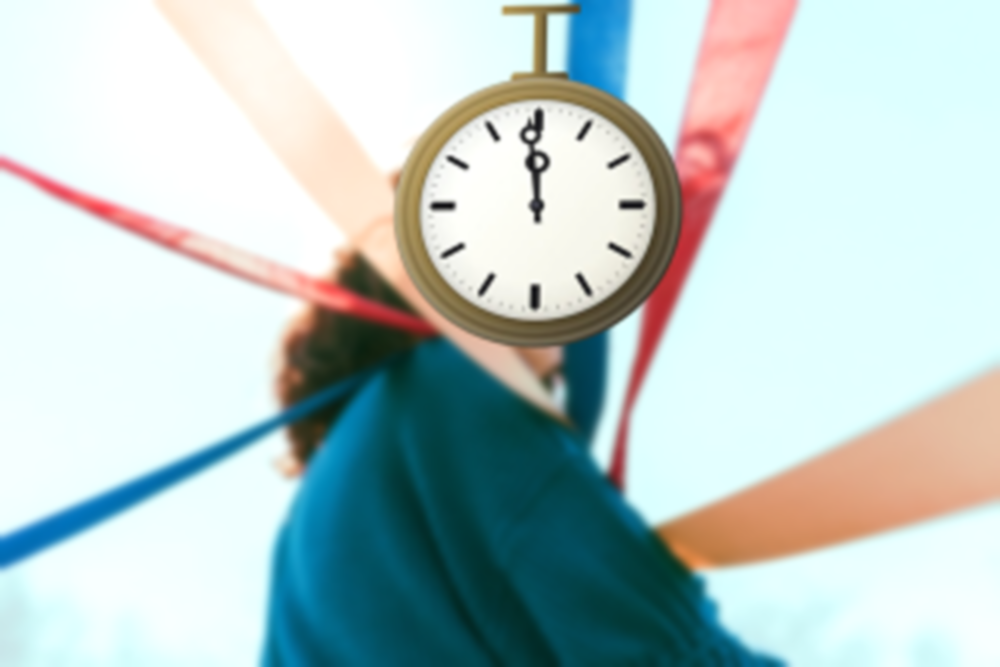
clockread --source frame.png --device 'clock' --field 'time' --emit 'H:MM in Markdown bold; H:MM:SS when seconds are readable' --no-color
**11:59**
